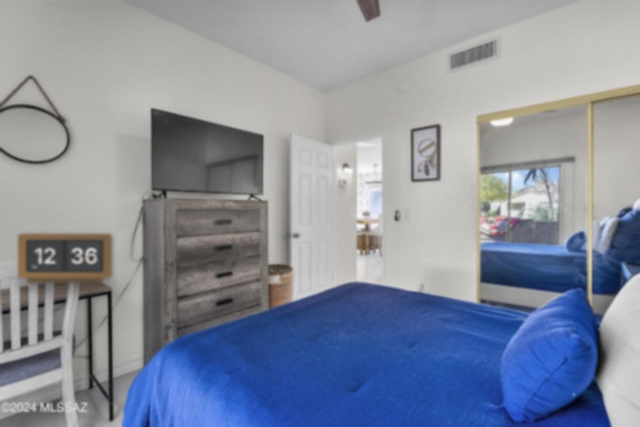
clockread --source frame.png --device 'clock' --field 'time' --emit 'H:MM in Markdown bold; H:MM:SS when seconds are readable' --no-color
**12:36**
